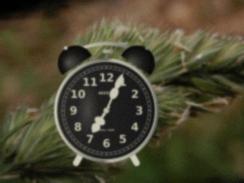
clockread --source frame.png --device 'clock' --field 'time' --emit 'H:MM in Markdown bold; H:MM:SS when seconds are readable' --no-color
**7:04**
